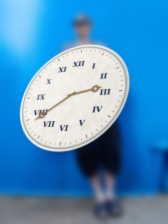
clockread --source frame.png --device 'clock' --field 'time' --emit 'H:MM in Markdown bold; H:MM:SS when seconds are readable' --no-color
**2:39**
